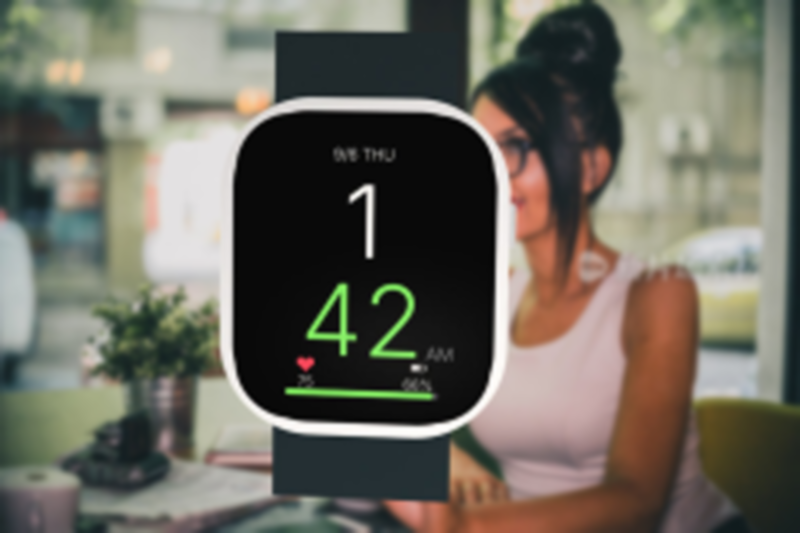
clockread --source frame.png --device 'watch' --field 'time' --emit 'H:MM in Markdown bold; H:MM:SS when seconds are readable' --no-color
**1:42**
